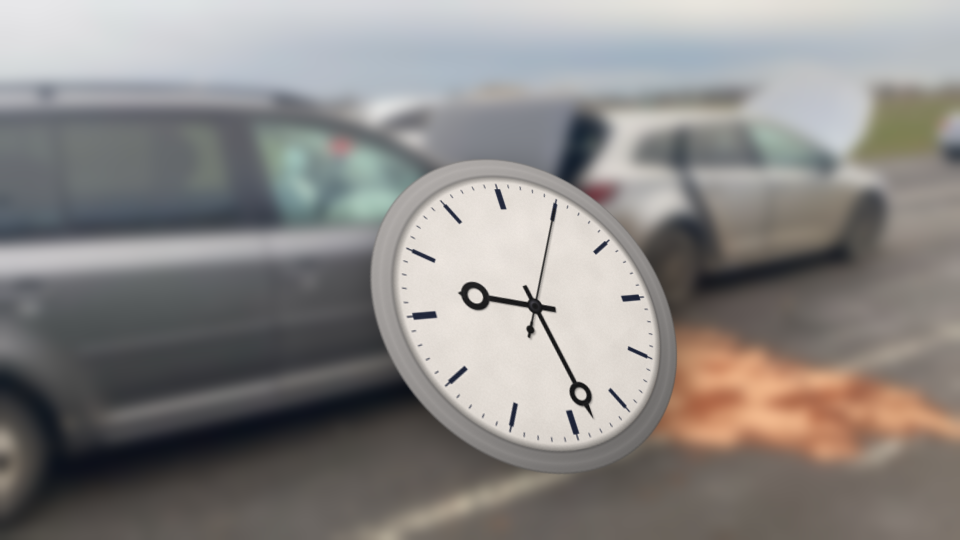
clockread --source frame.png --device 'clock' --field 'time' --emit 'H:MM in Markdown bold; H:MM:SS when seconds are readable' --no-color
**9:28:05**
